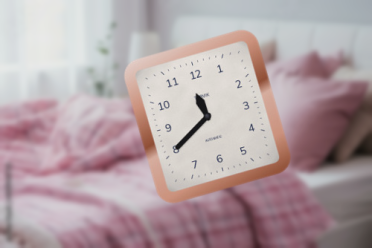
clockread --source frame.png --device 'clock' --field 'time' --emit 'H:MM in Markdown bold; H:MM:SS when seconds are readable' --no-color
**11:40**
